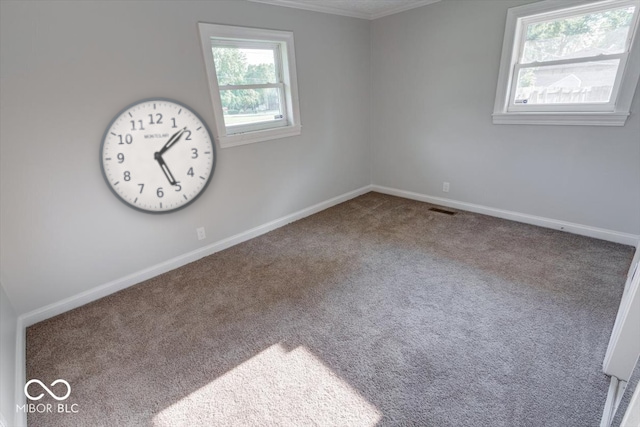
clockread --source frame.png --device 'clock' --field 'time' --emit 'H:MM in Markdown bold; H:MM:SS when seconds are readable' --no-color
**5:08**
